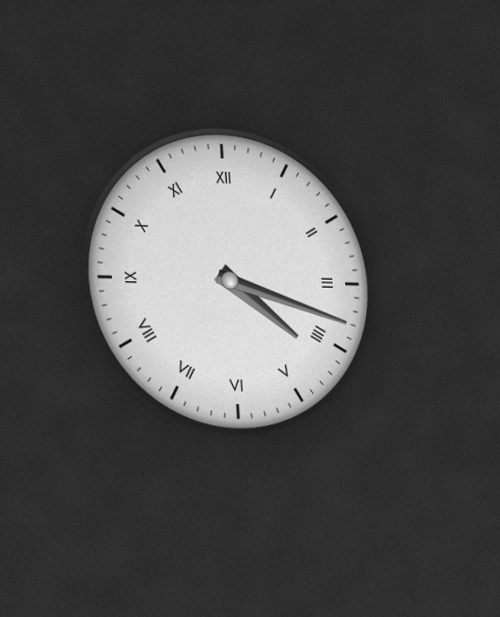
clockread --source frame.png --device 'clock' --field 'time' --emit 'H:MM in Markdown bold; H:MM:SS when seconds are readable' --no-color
**4:18**
